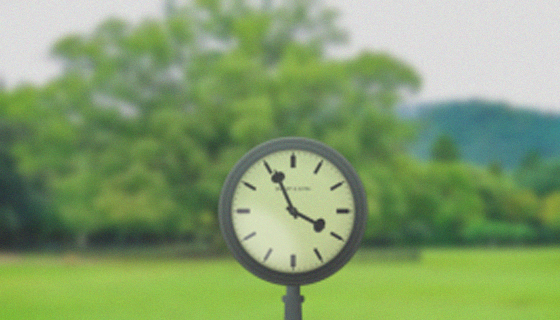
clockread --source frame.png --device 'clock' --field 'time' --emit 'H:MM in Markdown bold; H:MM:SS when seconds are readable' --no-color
**3:56**
